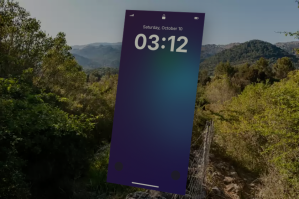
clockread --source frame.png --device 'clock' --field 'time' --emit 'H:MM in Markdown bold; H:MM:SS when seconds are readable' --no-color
**3:12**
